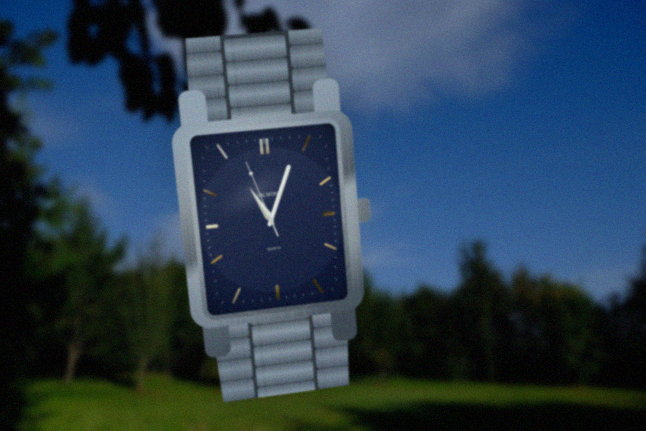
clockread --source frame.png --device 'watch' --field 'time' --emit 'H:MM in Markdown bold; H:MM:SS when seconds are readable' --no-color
**11:03:57**
